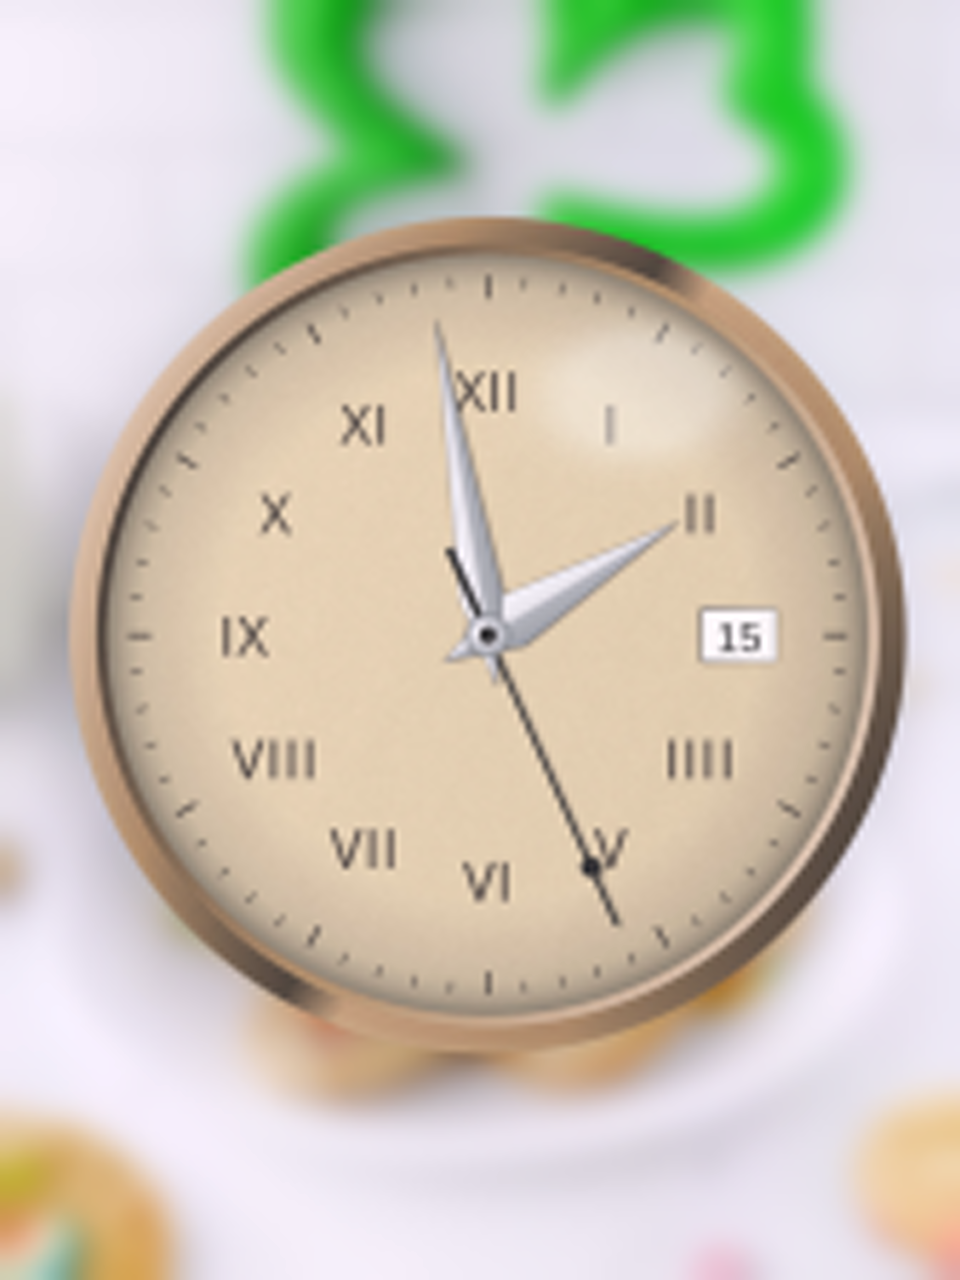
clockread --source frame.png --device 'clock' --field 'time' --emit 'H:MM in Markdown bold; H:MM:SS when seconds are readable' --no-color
**1:58:26**
